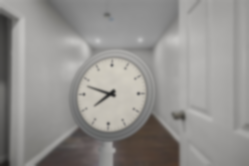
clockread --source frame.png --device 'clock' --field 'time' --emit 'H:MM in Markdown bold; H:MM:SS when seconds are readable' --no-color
**7:48**
